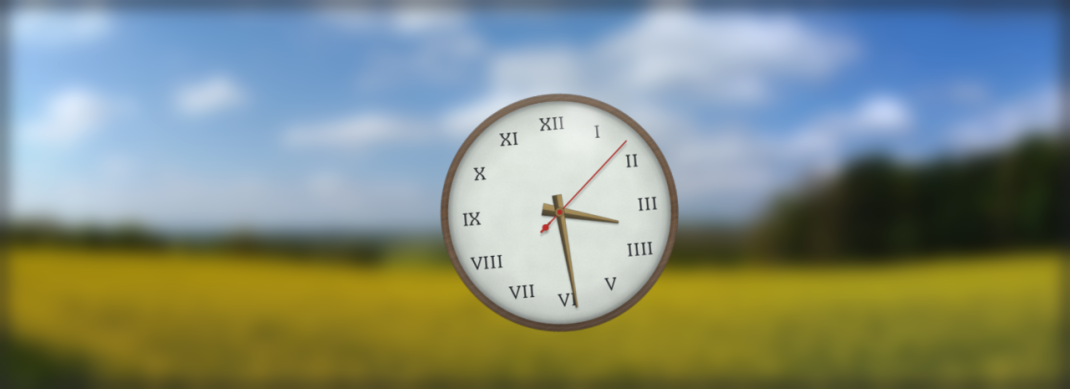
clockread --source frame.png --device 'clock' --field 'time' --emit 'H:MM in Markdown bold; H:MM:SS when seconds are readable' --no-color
**3:29:08**
